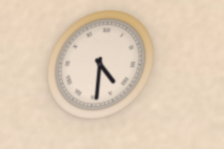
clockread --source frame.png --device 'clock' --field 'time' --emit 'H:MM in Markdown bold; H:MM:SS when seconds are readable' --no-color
**4:29**
